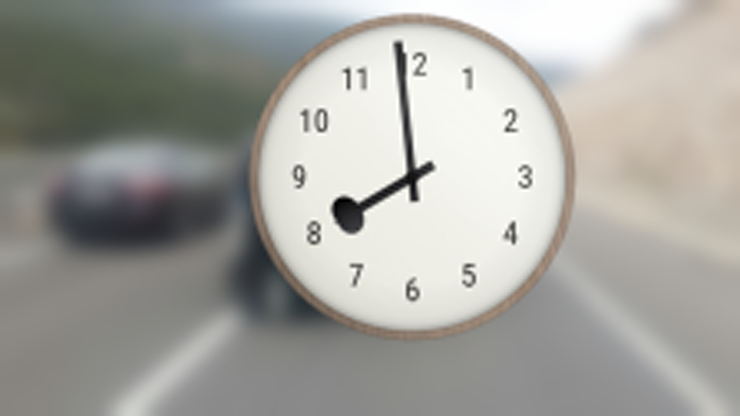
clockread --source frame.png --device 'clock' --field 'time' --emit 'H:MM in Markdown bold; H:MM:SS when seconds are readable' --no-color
**7:59**
